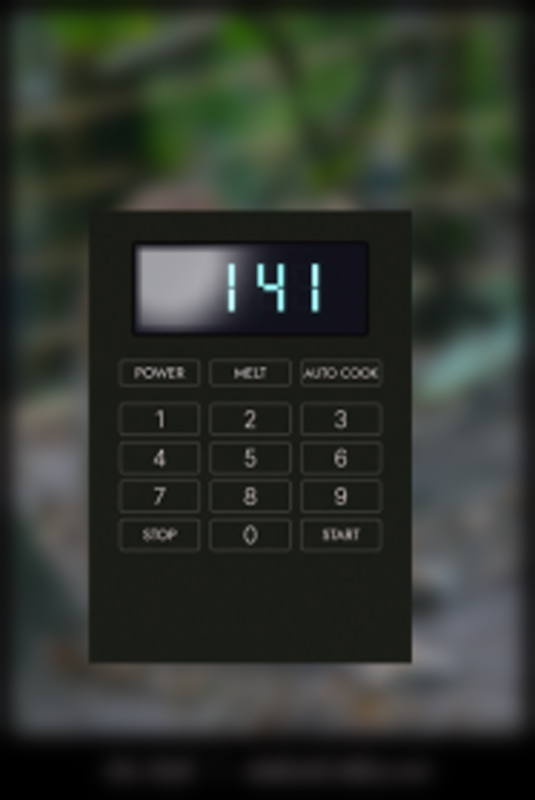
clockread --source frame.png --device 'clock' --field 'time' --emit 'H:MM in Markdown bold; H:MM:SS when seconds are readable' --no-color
**1:41**
